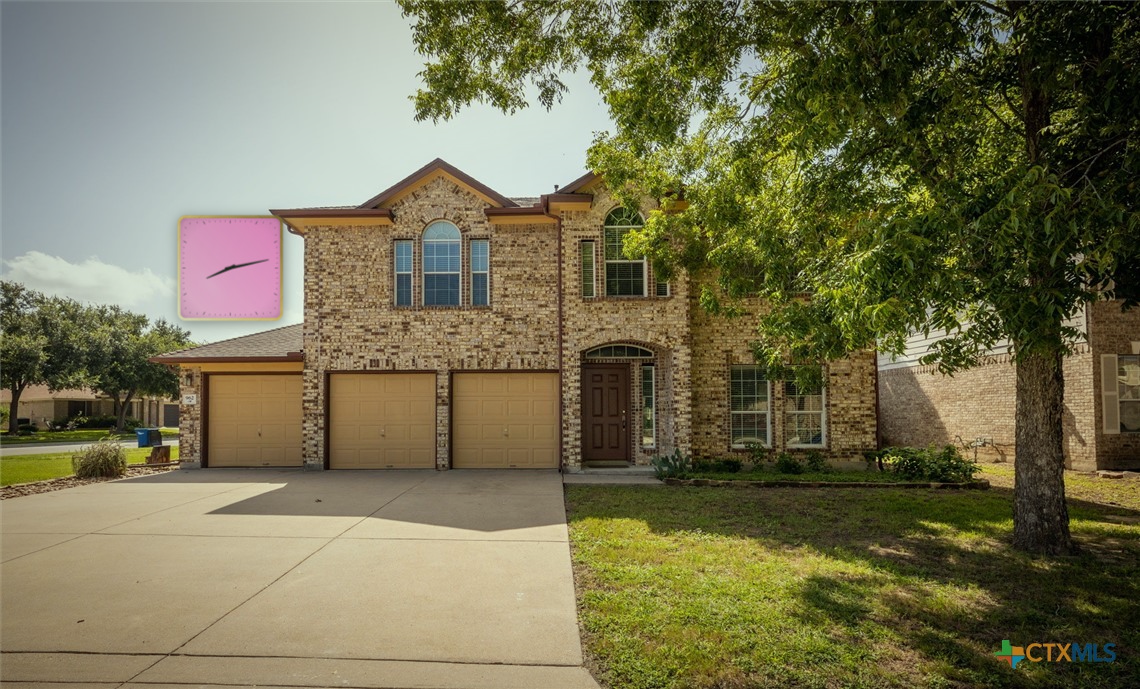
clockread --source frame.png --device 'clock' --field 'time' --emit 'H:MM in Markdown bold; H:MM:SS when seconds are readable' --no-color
**8:13**
